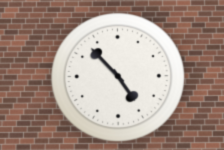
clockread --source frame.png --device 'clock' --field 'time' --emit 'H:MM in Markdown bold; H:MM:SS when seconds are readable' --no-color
**4:53**
